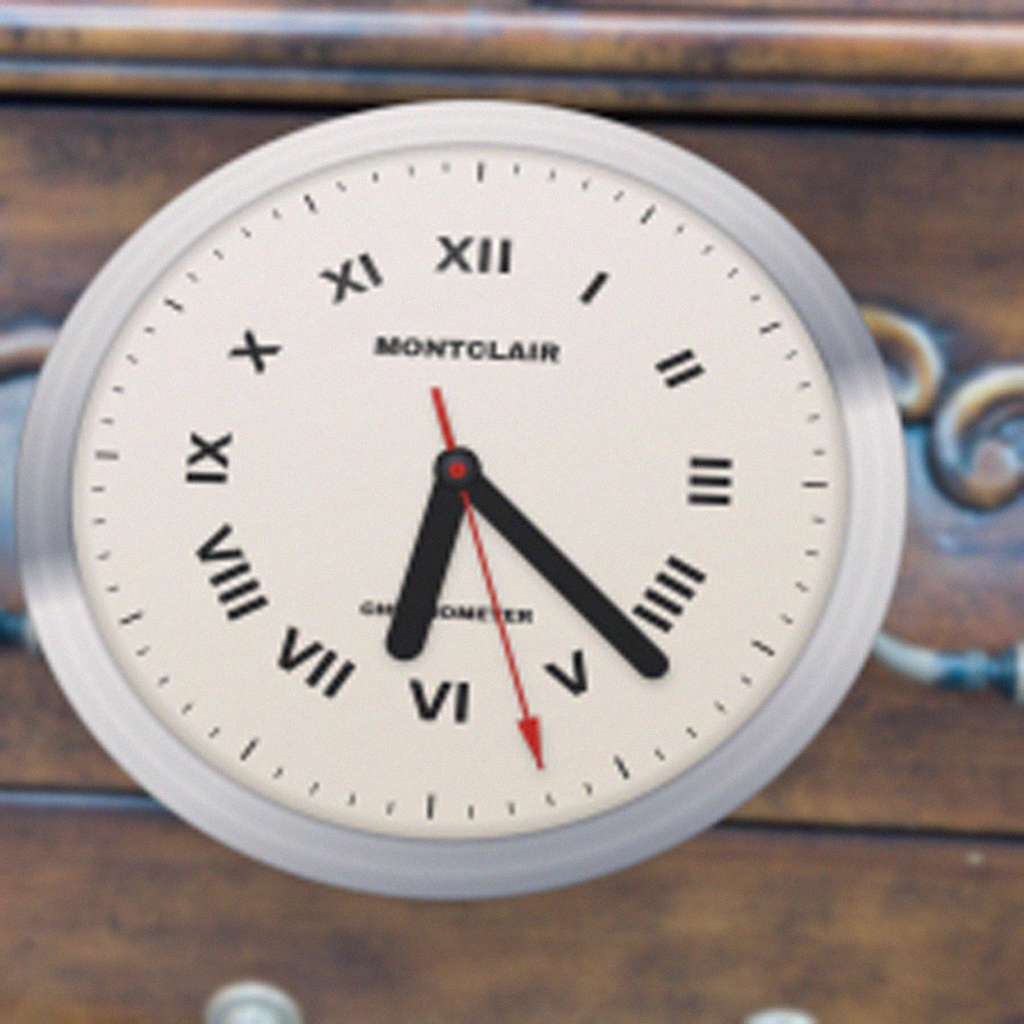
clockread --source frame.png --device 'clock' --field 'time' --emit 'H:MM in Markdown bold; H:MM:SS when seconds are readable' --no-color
**6:22:27**
